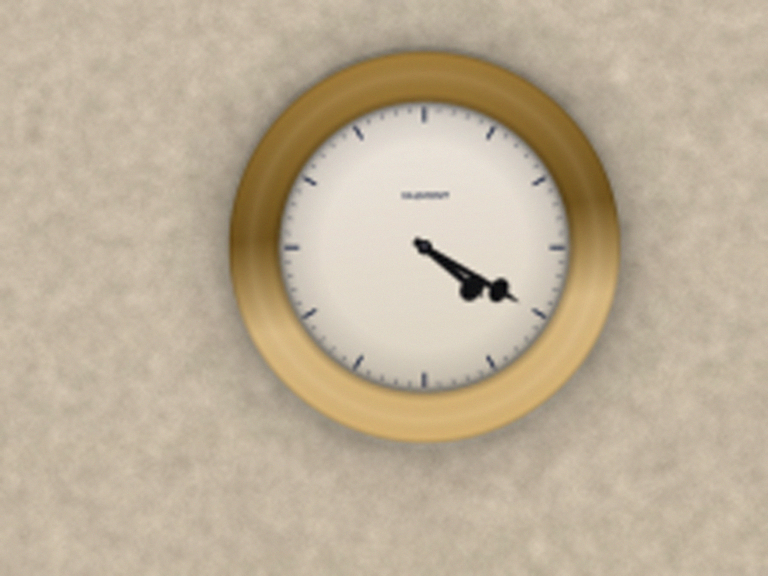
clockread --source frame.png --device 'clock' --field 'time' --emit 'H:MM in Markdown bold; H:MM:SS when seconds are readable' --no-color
**4:20**
